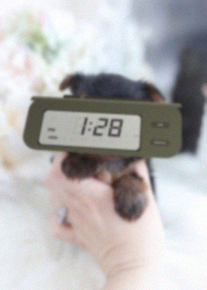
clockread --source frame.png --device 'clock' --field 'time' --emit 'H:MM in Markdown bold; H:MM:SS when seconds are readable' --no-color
**1:28**
